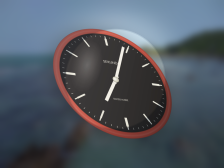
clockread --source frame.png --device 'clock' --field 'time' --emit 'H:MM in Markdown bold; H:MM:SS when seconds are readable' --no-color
**7:04**
